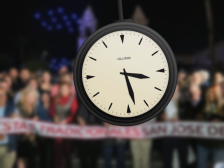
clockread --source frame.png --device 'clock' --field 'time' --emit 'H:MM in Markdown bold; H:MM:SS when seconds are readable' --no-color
**3:28**
